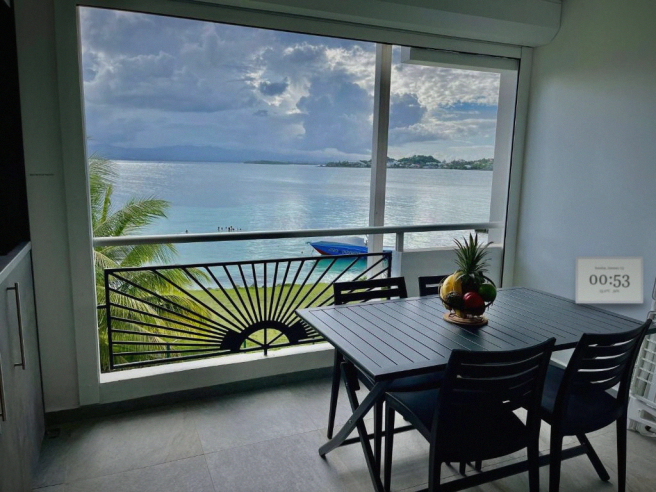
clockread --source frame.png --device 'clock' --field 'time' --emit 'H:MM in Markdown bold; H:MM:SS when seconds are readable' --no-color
**0:53**
